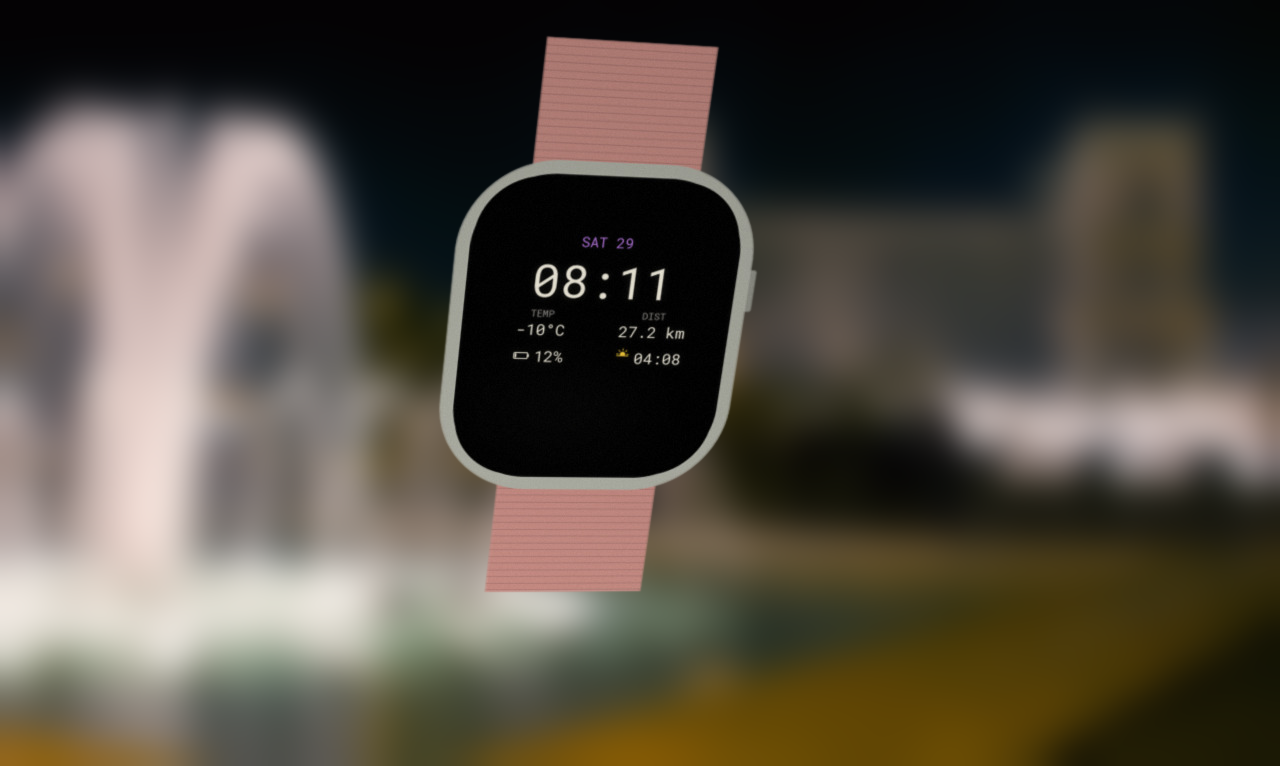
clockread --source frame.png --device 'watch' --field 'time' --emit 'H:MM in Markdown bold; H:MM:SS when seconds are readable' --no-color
**8:11**
